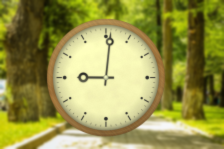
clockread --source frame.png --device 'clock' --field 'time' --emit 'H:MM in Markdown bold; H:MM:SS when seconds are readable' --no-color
**9:01**
